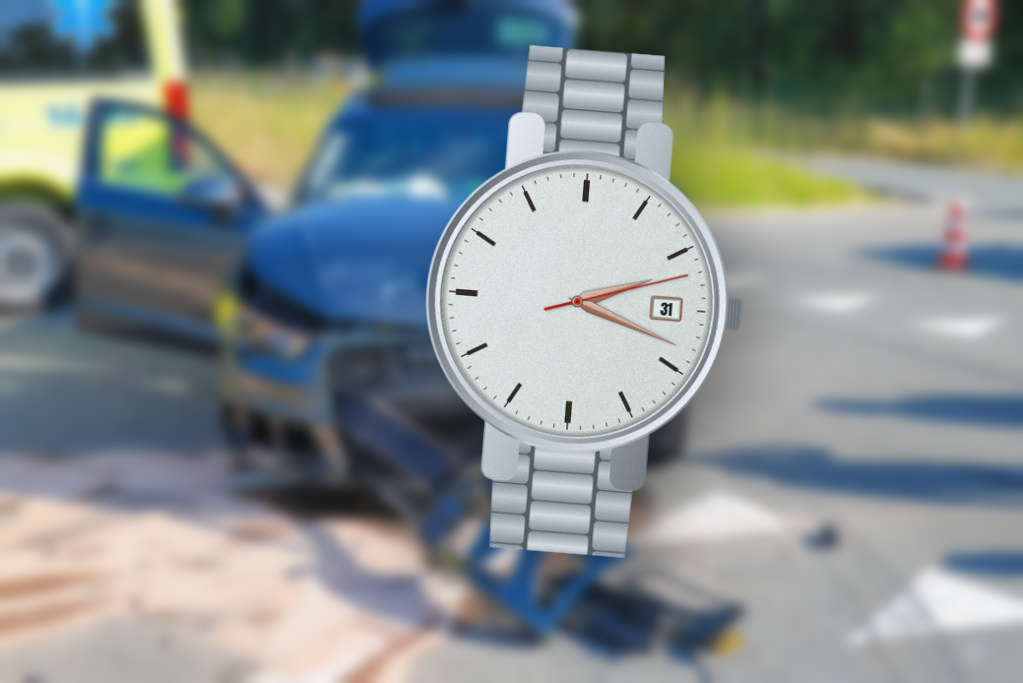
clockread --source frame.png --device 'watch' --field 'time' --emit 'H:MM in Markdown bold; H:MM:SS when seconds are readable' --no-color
**2:18:12**
